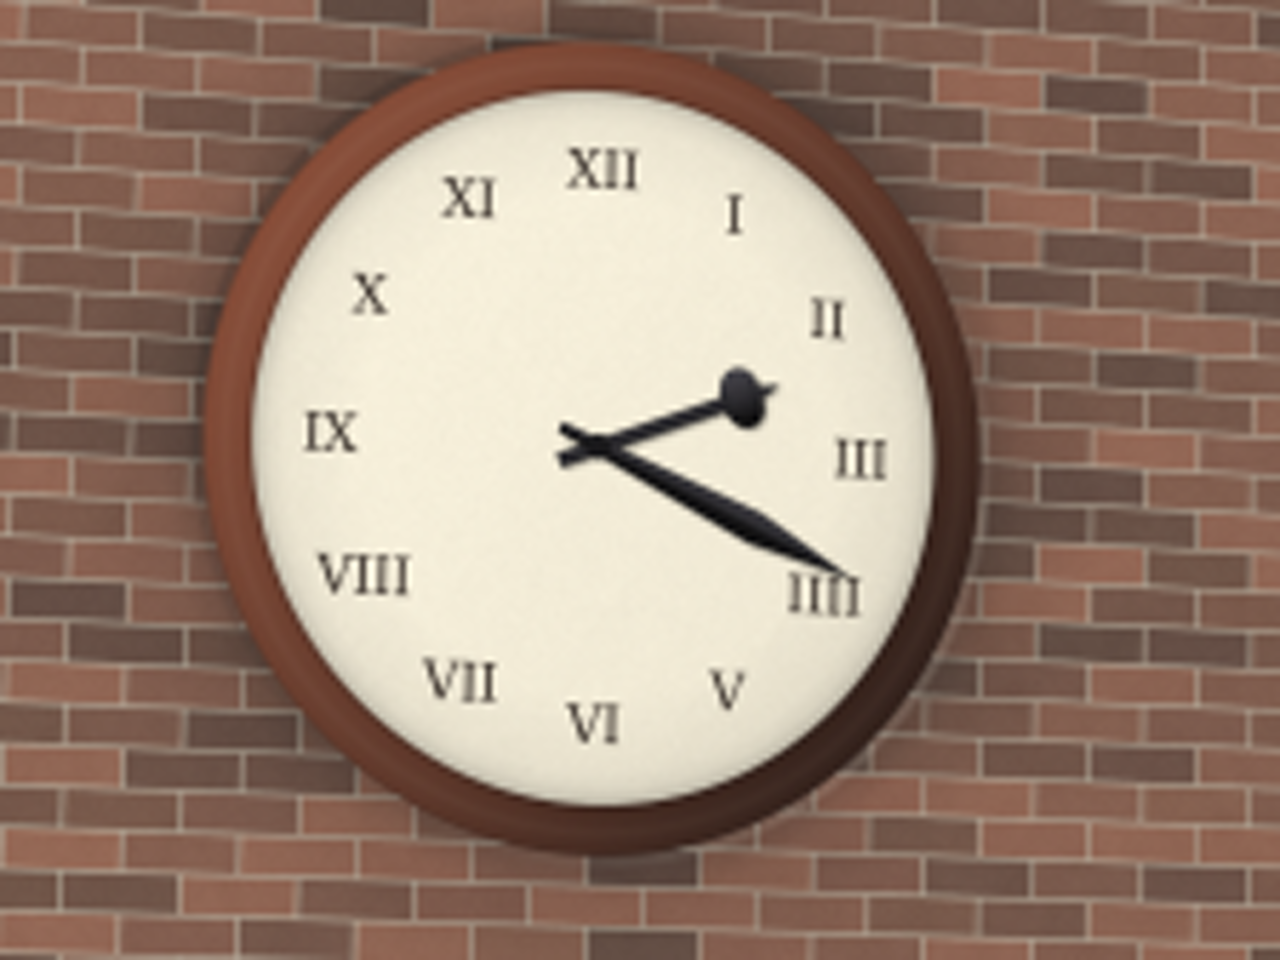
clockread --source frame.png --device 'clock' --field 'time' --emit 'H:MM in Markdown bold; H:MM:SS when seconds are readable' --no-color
**2:19**
